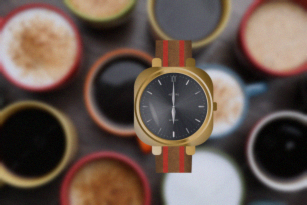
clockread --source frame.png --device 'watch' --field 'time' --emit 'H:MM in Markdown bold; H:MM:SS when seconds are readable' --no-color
**6:00**
